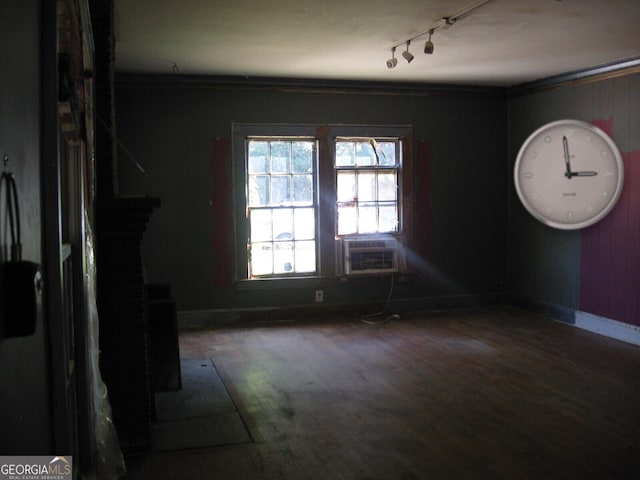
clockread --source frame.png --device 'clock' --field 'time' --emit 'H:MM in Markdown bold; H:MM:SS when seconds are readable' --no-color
**2:59**
